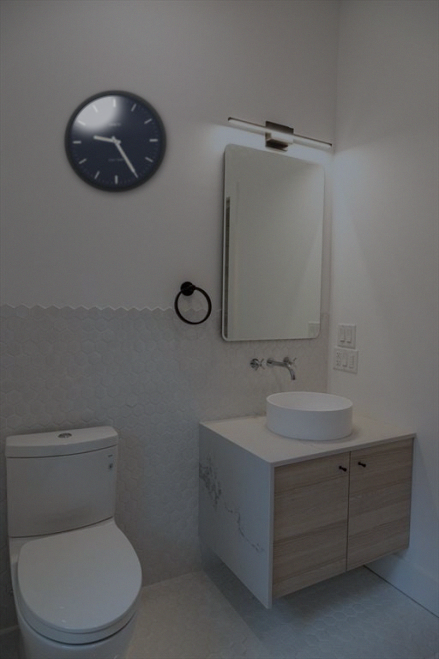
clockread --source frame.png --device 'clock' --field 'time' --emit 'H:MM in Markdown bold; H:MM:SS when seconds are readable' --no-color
**9:25**
